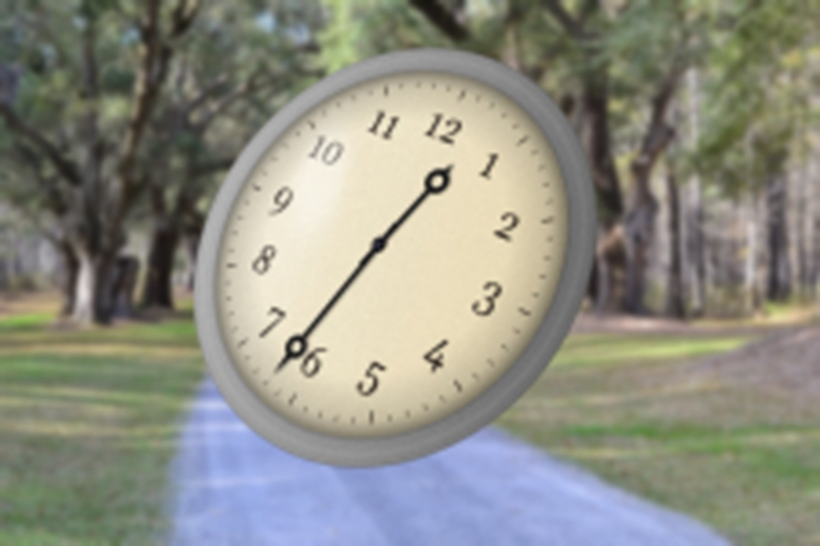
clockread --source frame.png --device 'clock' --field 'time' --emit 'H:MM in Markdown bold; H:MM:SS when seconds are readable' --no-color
**12:32**
